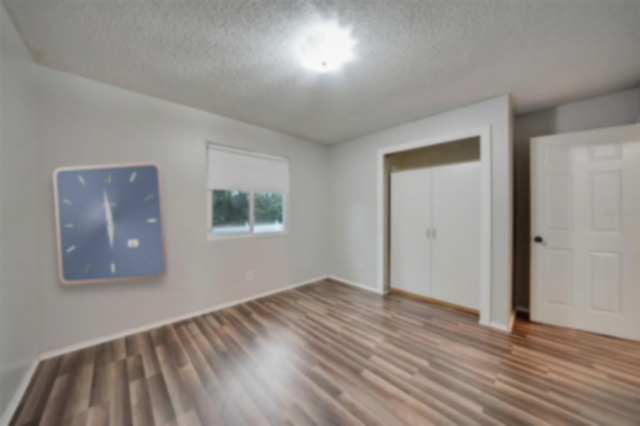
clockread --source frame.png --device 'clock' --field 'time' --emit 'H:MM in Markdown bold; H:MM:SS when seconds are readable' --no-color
**5:59**
